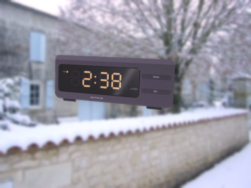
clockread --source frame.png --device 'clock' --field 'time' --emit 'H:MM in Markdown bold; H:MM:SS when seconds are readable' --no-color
**2:38**
